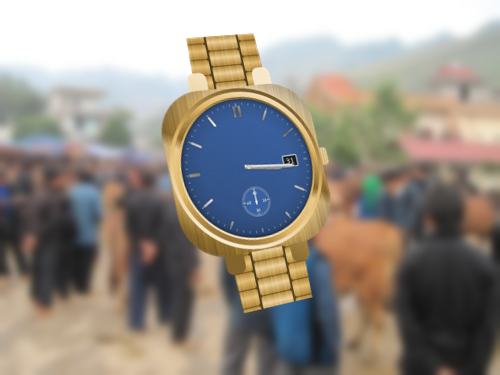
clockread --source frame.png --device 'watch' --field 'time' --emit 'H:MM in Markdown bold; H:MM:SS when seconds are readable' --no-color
**3:16**
